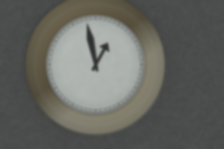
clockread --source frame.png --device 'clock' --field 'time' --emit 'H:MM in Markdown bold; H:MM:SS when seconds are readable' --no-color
**12:58**
